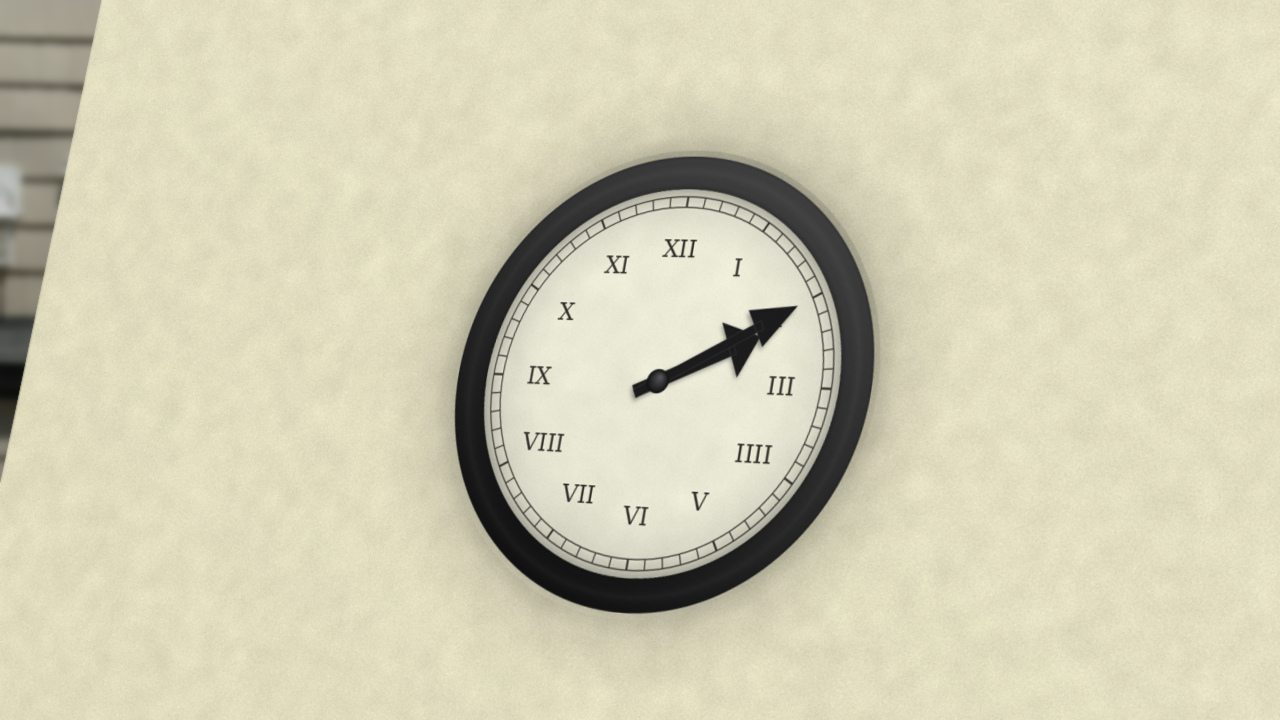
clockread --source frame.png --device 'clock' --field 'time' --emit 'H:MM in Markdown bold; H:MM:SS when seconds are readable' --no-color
**2:10**
